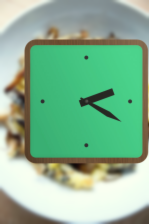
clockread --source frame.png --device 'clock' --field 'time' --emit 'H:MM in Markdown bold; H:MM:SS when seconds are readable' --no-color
**2:20**
